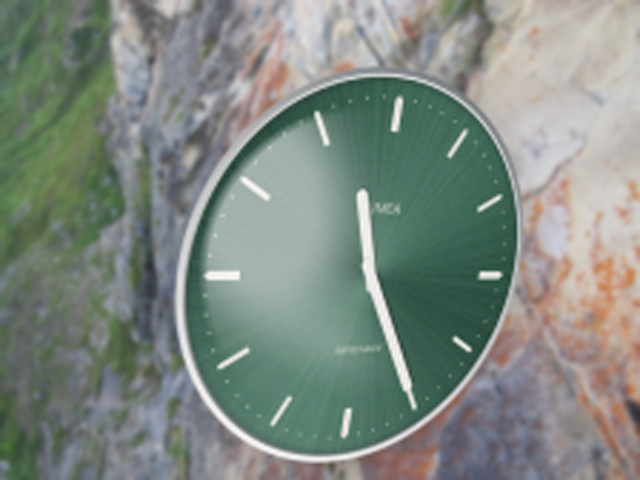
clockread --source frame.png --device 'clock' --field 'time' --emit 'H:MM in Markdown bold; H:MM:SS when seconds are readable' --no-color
**11:25**
